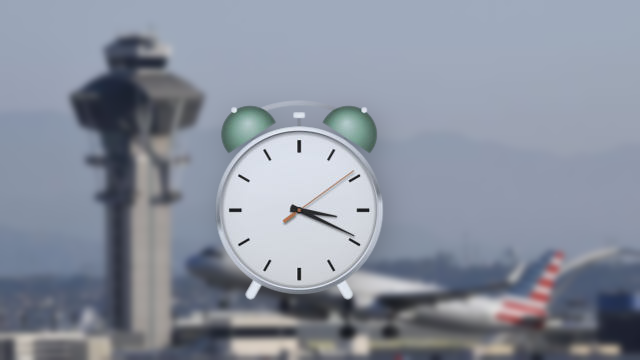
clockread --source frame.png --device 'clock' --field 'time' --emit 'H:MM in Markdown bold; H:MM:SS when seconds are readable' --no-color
**3:19:09**
